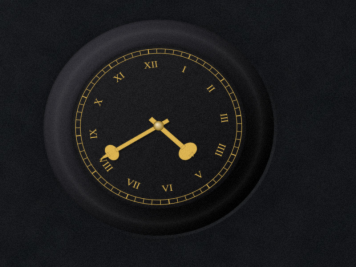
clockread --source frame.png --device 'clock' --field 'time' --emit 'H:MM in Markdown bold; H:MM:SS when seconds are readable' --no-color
**4:41**
